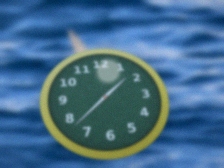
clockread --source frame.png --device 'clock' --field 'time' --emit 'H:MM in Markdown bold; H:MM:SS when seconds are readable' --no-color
**1:38**
